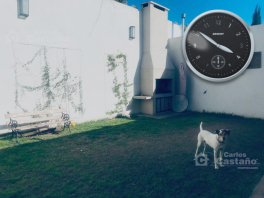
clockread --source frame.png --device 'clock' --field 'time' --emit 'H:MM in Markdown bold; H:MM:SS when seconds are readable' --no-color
**3:51**
